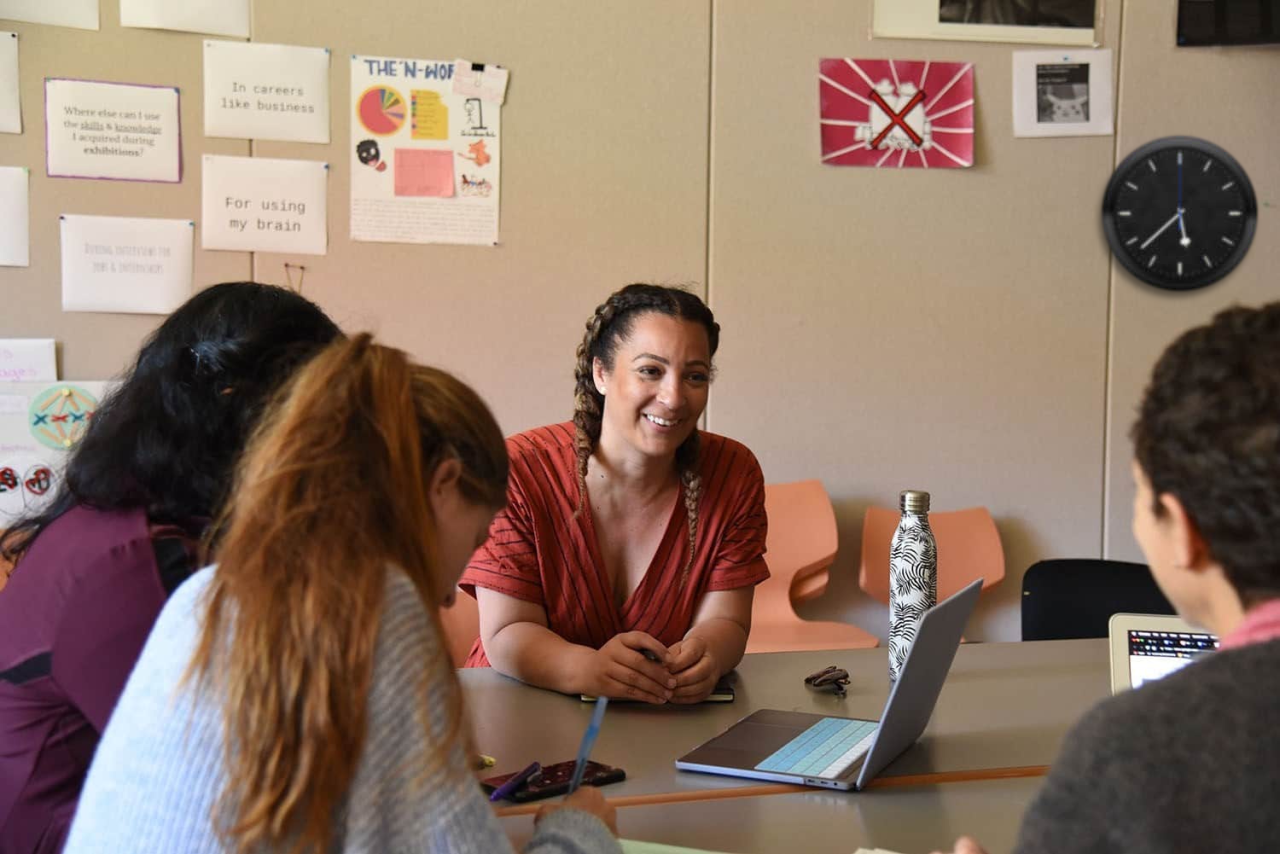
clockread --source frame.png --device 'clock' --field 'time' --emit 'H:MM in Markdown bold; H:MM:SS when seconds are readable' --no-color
**5:38:00**
